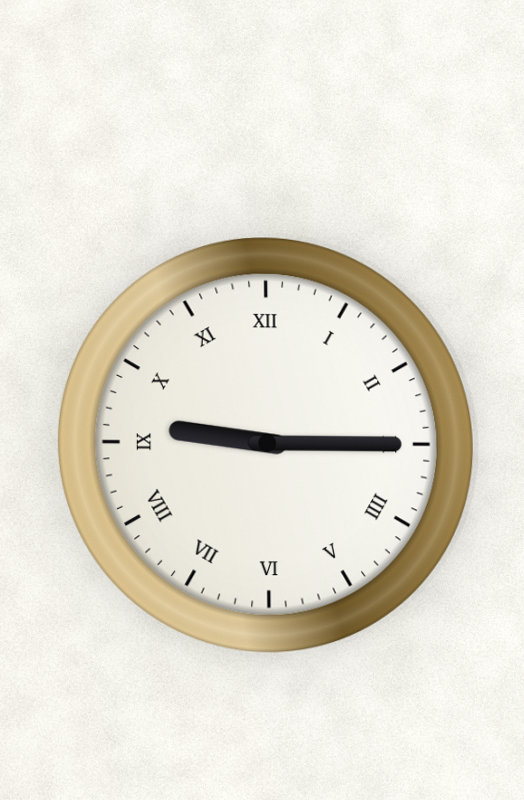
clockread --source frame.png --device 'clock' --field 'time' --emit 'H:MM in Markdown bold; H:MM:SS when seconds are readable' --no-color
**9:15**
